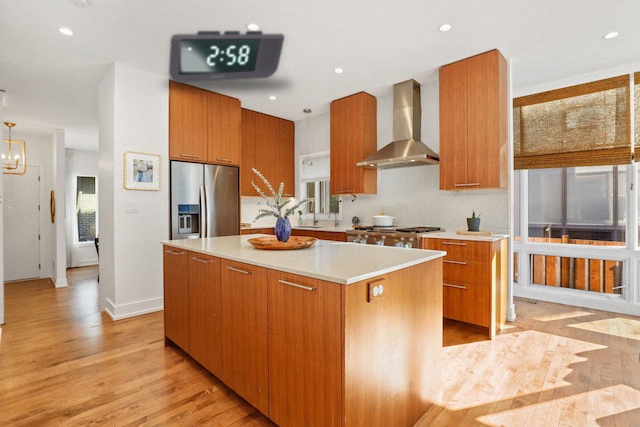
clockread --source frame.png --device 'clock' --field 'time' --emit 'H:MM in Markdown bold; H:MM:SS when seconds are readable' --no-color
**2:58**
